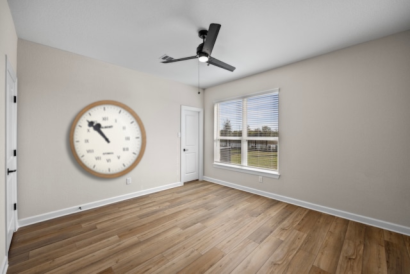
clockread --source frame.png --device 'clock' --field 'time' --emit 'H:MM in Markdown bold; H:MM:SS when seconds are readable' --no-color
**10:53**
